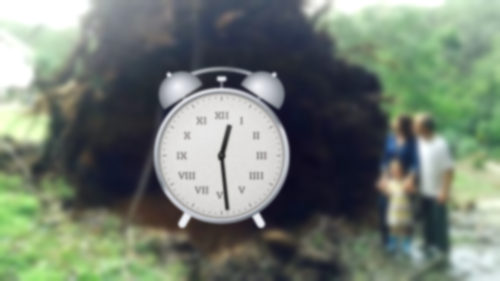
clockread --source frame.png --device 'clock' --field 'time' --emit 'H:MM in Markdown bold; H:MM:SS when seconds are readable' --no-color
**12:29**
